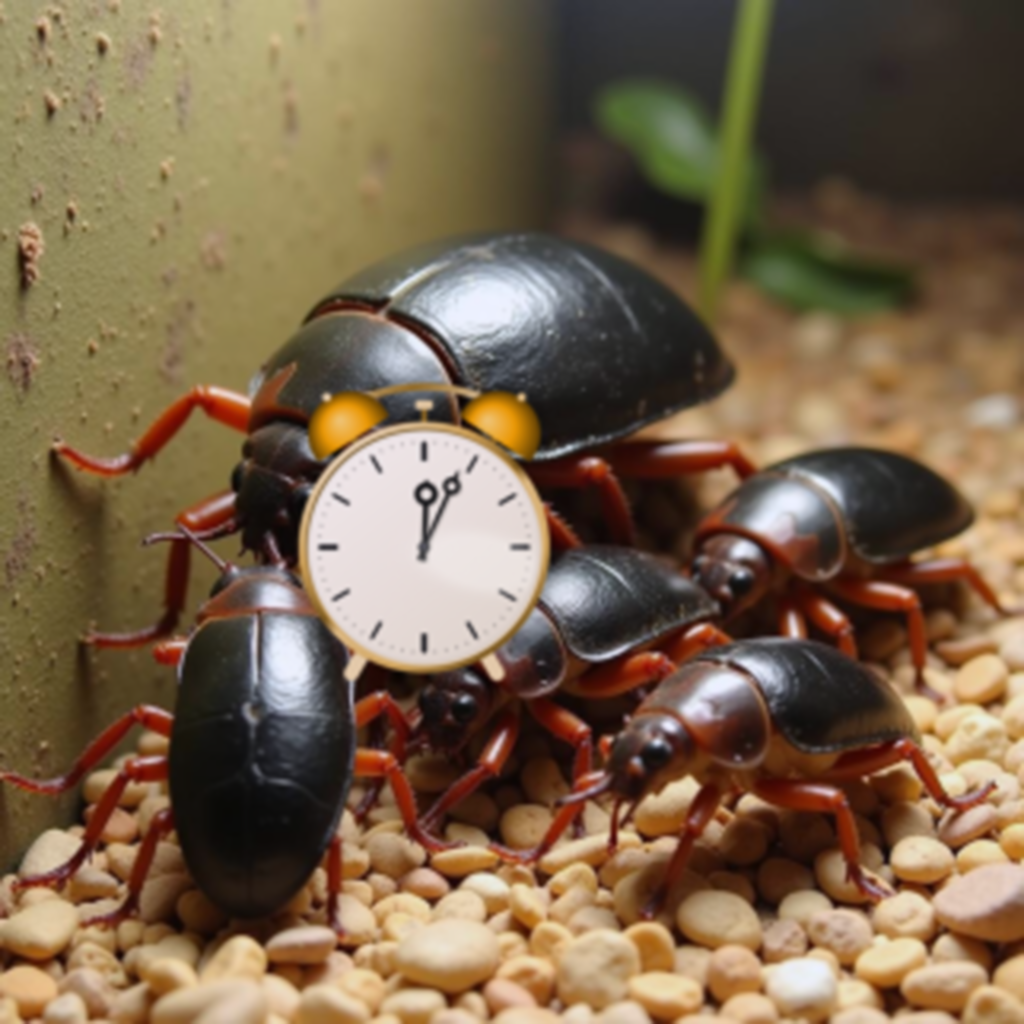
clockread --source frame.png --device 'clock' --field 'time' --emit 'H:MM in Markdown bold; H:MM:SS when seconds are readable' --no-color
**12:04**
